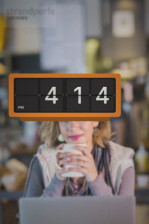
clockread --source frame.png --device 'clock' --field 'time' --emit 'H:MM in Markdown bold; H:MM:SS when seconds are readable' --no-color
**4:14**
